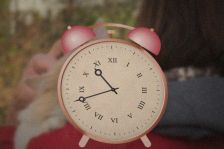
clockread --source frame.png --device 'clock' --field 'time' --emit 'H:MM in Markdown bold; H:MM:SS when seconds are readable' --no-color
**10:42**
